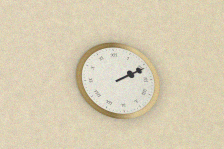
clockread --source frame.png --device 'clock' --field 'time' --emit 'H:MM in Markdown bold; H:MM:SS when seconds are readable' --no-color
**2:11**
